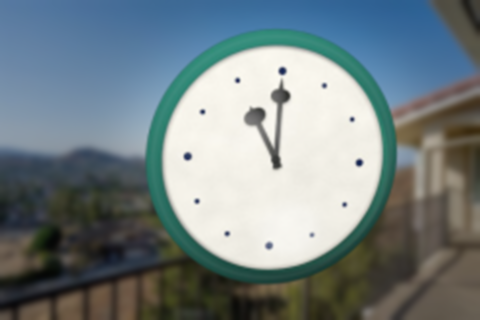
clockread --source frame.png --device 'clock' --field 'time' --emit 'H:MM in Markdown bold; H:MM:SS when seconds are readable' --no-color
**11:00**
